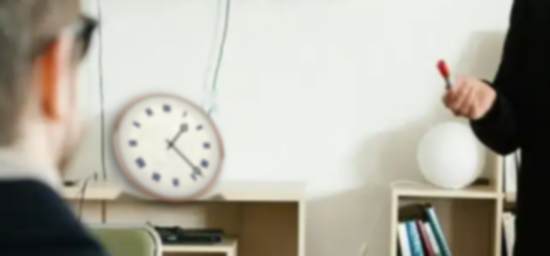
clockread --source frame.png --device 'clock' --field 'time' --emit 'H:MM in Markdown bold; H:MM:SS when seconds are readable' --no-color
**1:23**
